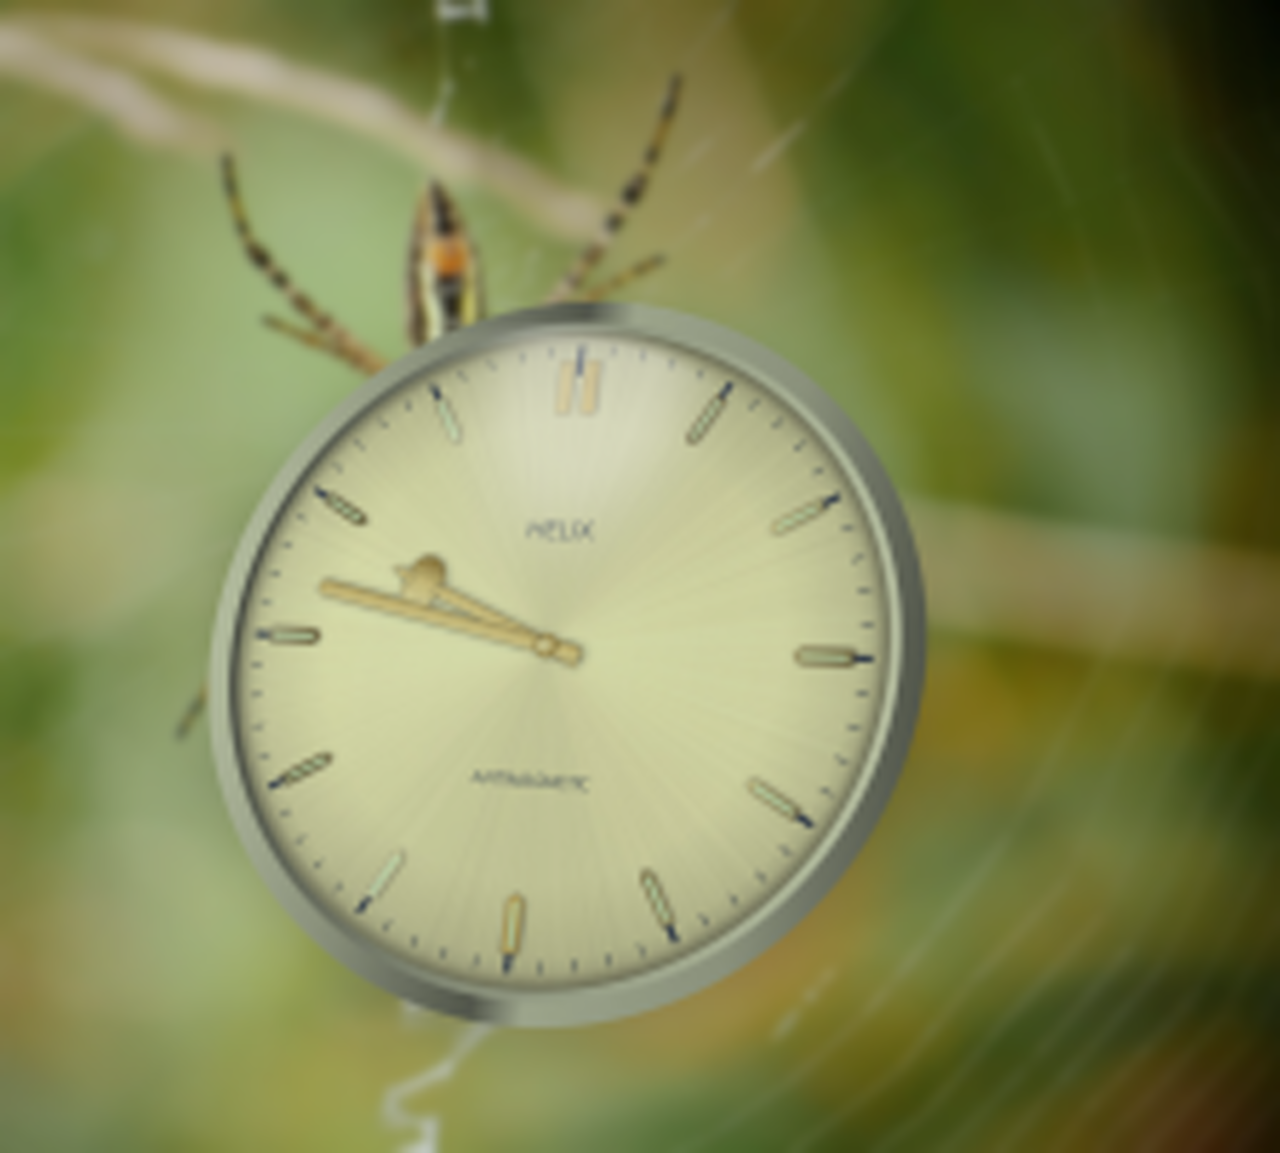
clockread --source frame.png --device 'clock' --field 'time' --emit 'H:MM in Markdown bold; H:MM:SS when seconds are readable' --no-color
**9:47**
